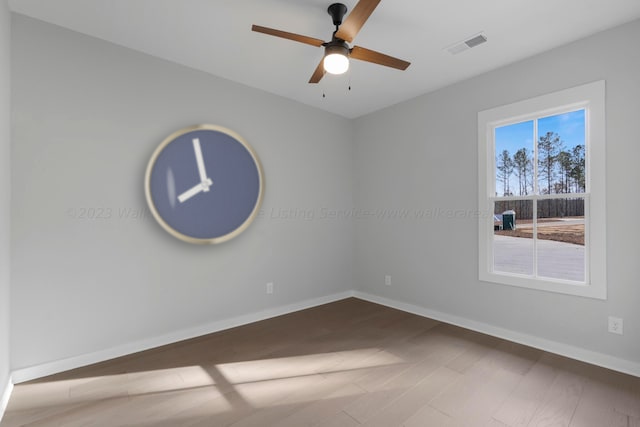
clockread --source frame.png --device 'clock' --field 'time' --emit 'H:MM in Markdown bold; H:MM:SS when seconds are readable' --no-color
**7:58**
